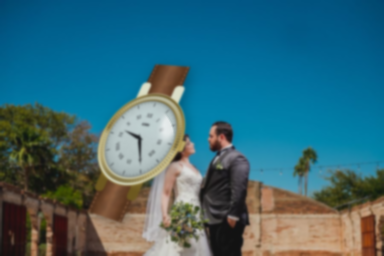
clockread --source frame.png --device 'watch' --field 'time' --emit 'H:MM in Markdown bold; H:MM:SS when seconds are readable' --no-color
**9:25**
